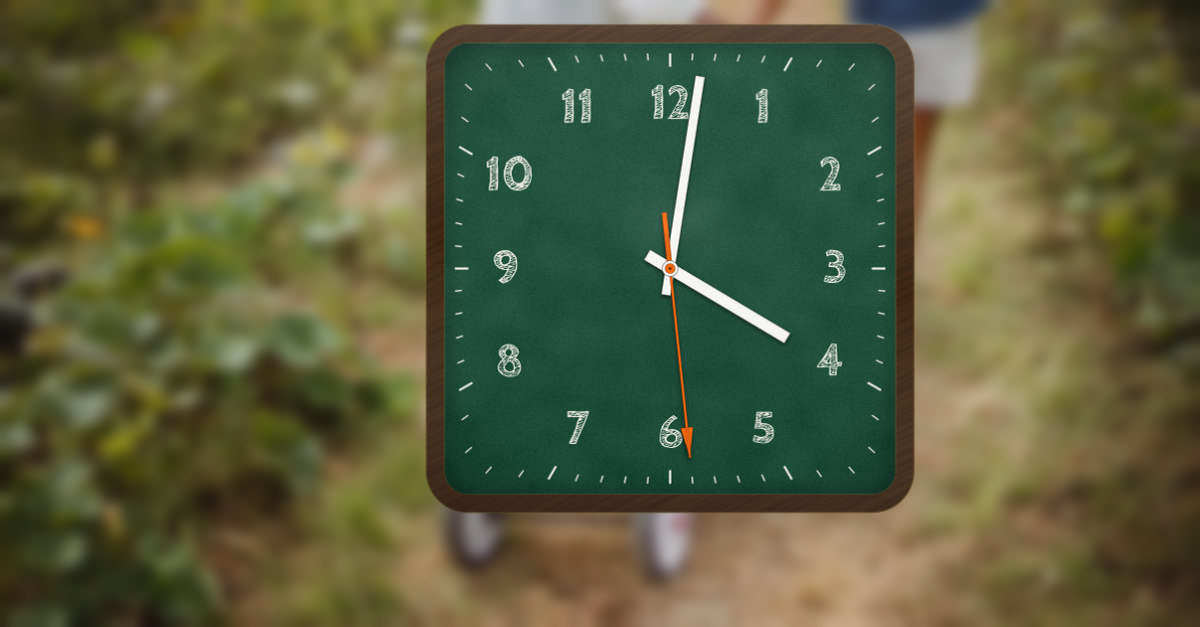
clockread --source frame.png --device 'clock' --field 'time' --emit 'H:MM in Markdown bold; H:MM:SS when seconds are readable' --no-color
**4:01:29**
